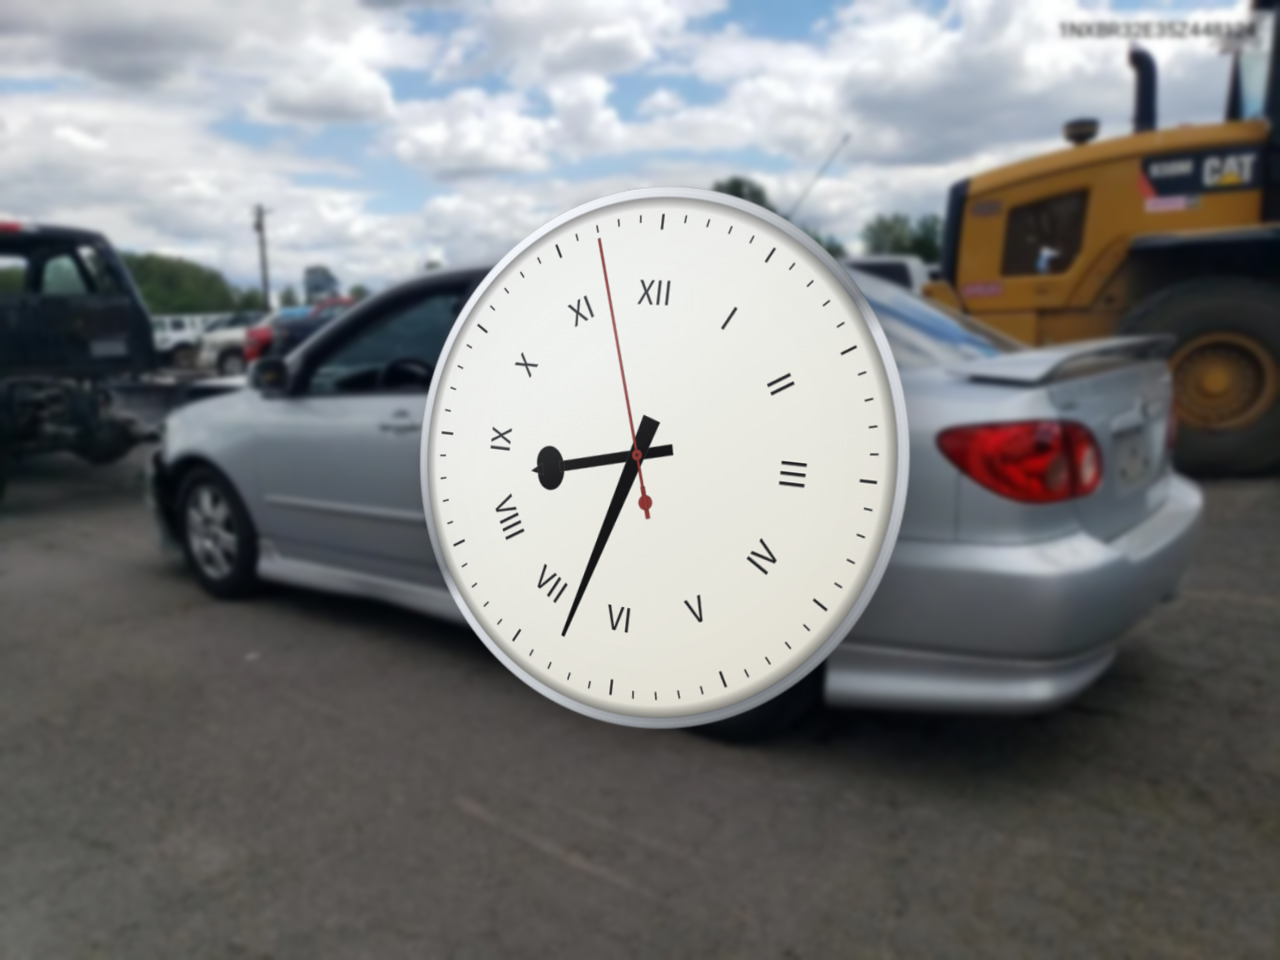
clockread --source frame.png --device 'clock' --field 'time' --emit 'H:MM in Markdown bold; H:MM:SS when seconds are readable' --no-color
**8:32:57**
